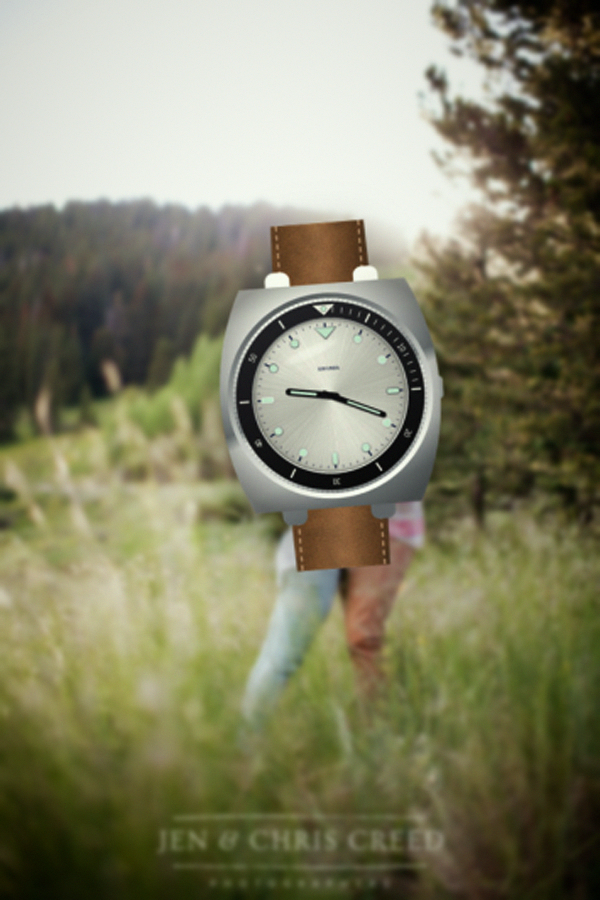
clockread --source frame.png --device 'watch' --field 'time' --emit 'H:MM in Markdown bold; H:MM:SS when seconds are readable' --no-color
**9:19**
